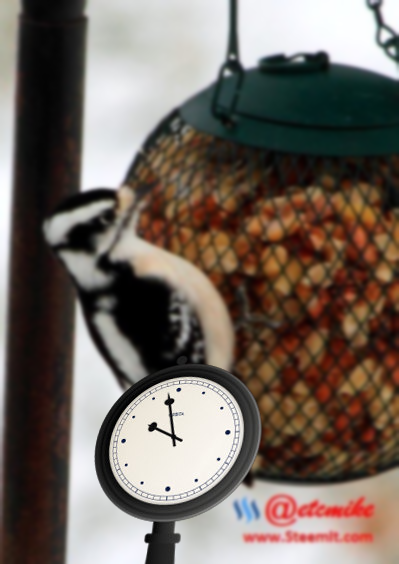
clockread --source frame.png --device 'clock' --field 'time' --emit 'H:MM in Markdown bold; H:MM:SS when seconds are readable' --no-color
**9:58**
